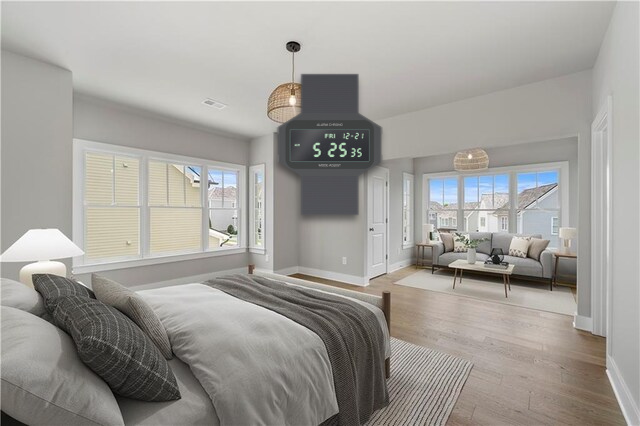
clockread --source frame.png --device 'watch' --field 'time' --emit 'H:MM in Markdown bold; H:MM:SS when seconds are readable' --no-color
**5:25:35**
